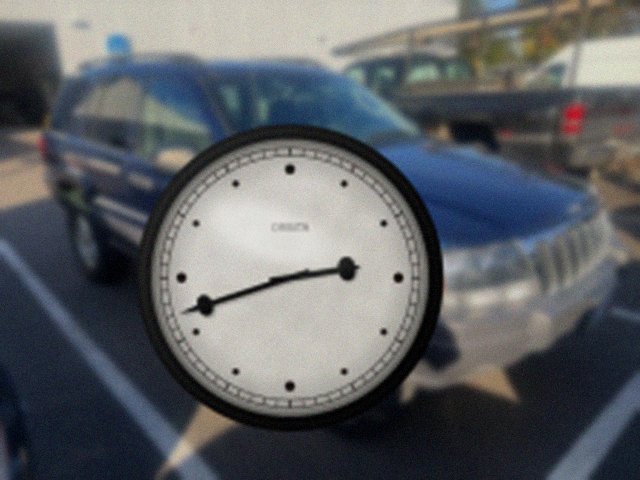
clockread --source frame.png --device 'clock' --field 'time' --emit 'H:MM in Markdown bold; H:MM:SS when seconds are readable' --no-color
**2:42**
